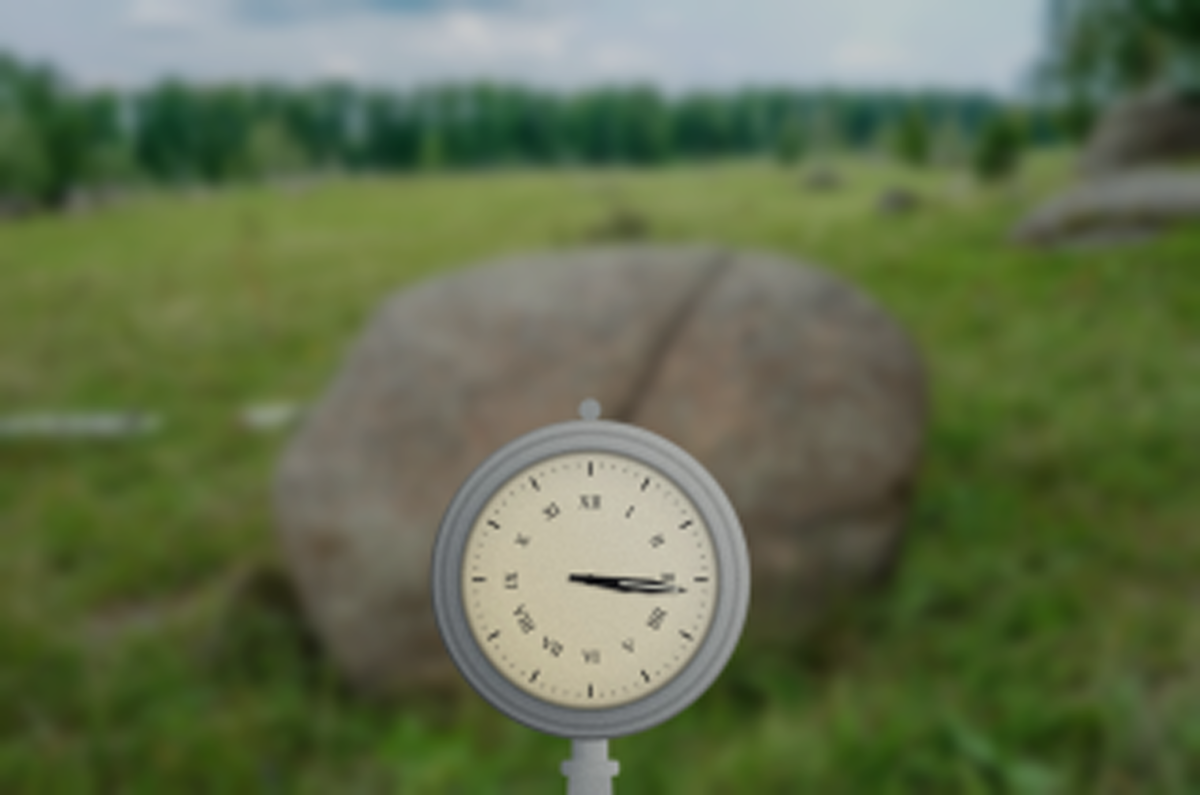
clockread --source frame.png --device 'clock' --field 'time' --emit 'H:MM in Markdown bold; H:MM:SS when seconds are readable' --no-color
**3:16**
